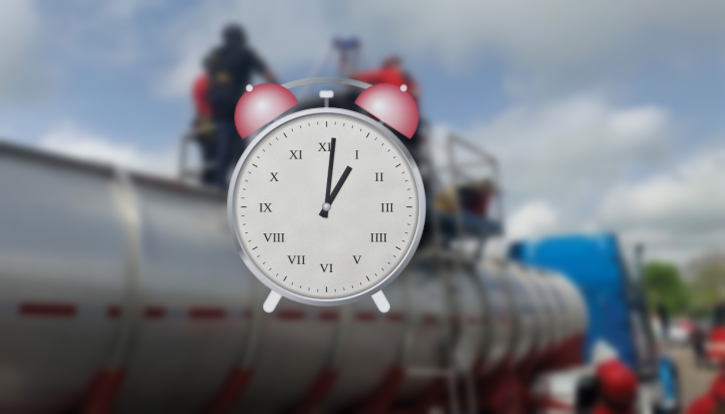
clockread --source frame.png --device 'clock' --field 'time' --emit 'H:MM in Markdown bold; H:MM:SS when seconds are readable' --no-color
**1:01**
